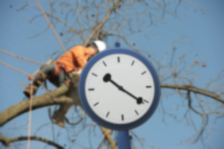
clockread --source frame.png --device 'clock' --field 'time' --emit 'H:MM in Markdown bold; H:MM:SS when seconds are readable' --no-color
**10:21**
